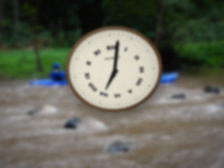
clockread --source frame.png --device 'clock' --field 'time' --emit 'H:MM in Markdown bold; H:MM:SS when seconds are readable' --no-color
**7:02**
